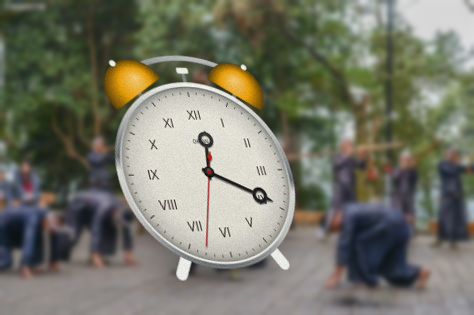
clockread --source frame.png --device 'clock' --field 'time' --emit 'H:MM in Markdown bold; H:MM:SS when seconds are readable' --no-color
**12:19:33**
